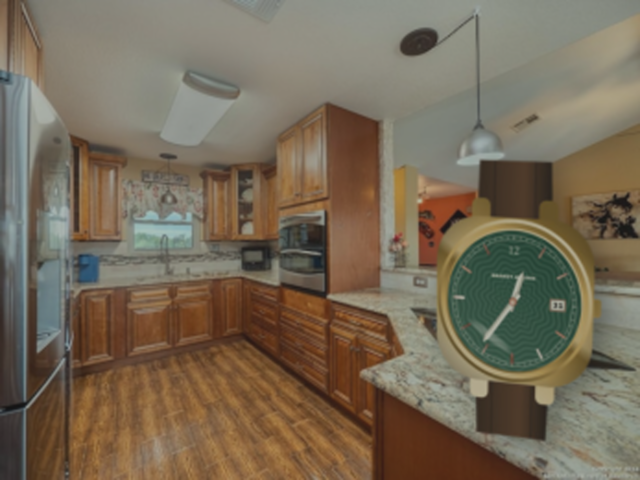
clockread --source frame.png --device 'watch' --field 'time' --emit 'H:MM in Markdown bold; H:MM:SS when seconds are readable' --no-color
**12:36**
